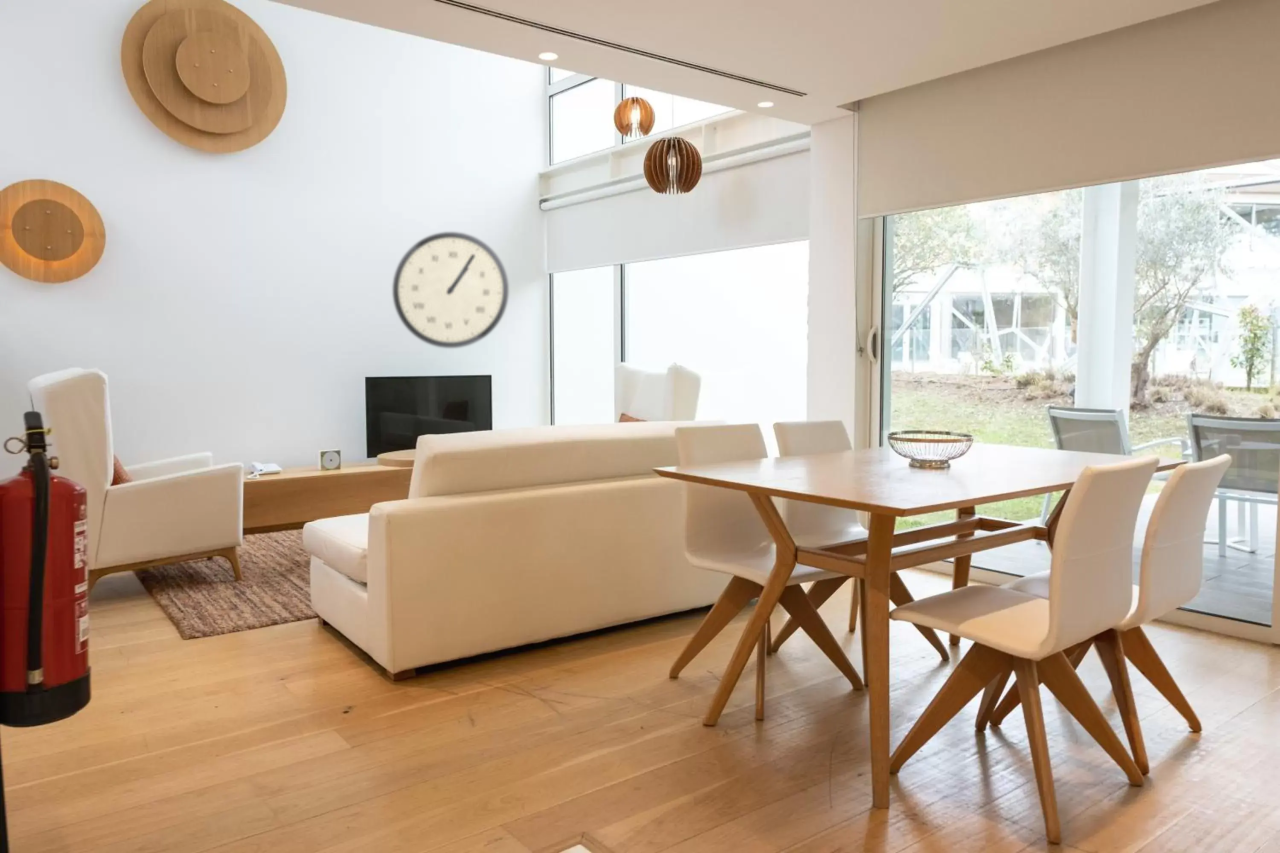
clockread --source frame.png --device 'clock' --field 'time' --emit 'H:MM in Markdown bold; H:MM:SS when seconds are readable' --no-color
**1:05**
